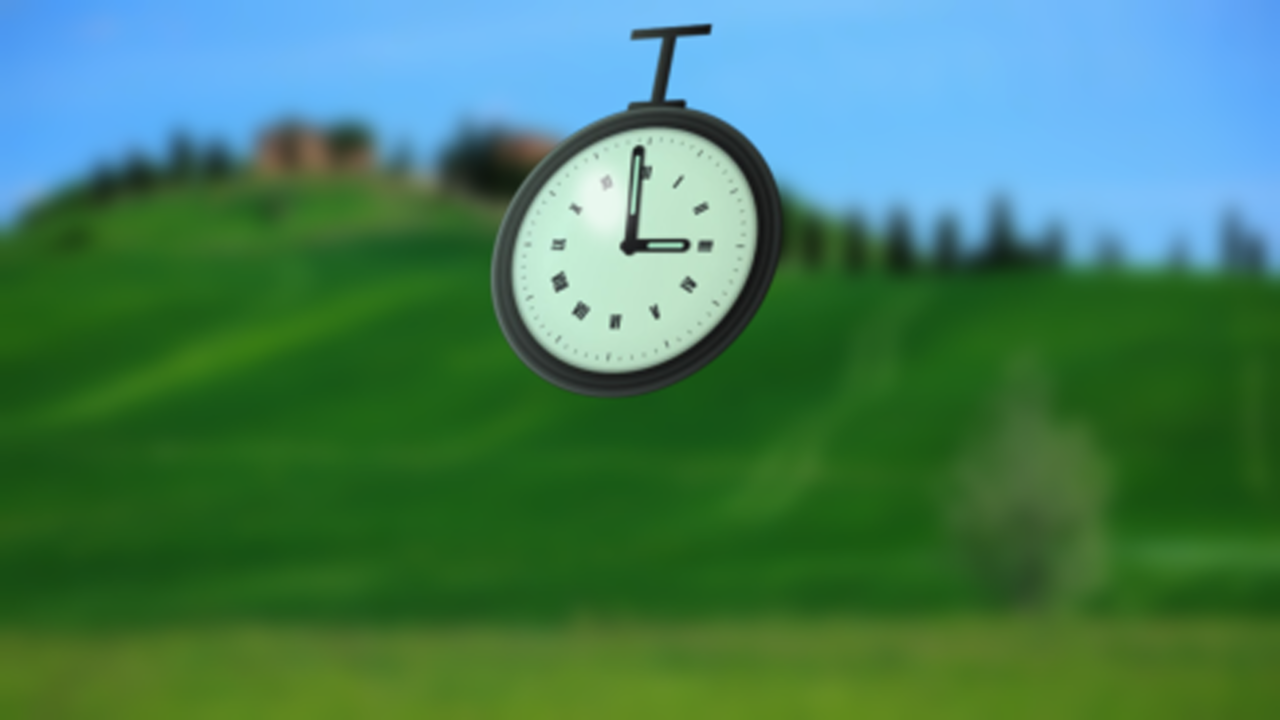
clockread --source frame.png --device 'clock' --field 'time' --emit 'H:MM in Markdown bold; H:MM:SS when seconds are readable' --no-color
**2:59**
